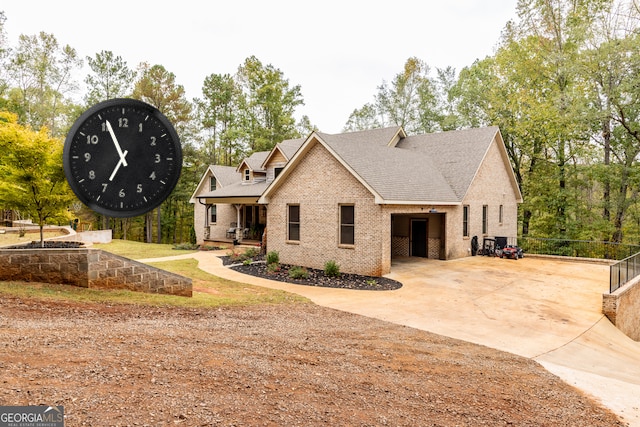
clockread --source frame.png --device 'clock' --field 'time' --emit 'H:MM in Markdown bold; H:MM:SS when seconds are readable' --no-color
**6:56**
